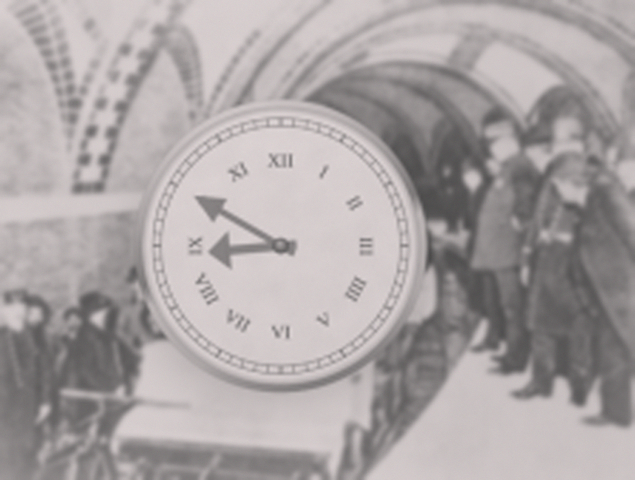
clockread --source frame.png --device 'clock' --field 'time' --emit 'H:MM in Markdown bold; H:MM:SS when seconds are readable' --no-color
**8:50**
